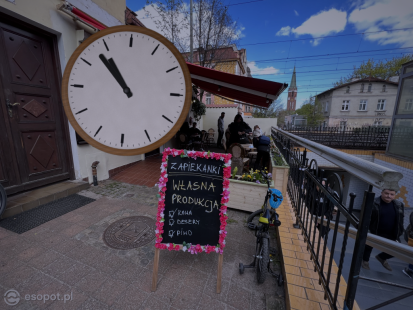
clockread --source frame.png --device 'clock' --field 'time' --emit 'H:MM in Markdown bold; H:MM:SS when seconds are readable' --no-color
**10:53**
